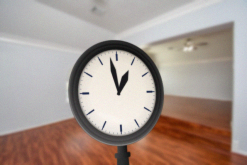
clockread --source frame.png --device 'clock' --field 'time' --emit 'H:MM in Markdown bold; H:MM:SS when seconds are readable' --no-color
**12:58**
